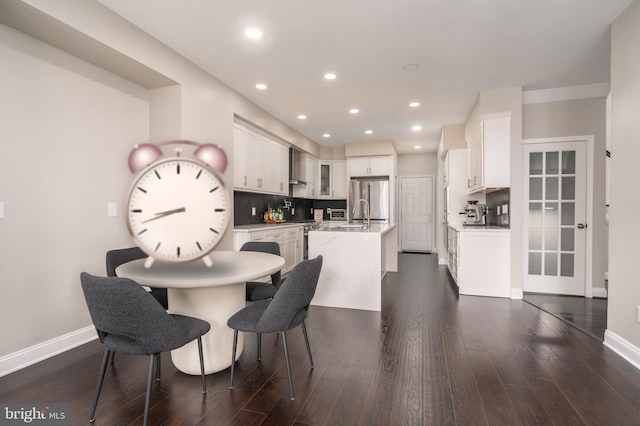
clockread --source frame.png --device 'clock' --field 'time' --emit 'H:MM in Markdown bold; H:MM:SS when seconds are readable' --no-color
**8:42**
